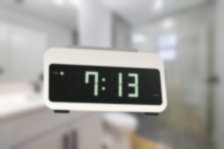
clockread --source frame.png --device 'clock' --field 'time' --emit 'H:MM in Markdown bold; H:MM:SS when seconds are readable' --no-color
**7:13**
